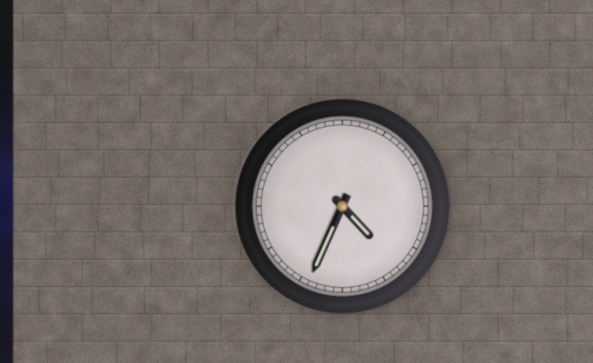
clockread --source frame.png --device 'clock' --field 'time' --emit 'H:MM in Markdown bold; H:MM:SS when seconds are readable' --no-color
**4:34**
